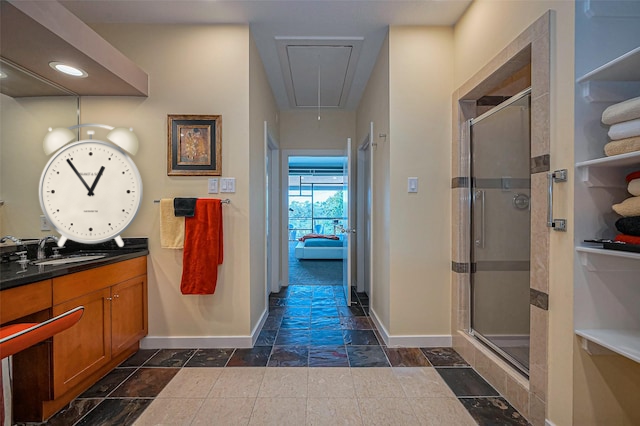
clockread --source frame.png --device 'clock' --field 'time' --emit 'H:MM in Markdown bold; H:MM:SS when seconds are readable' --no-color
**12:54**
